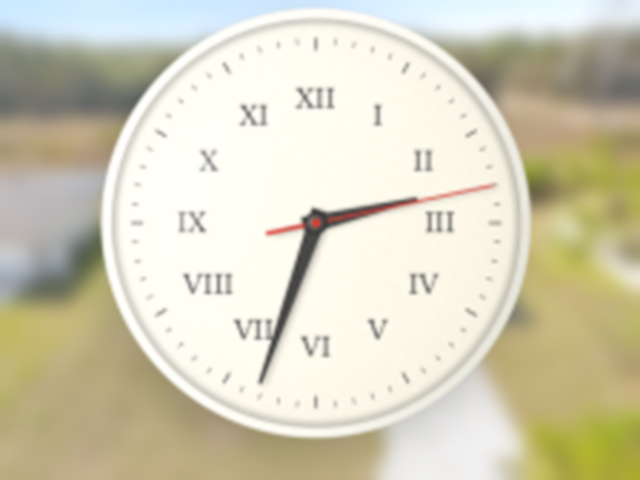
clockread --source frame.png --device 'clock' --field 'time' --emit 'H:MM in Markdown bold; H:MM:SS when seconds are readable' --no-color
**2:33:13**
